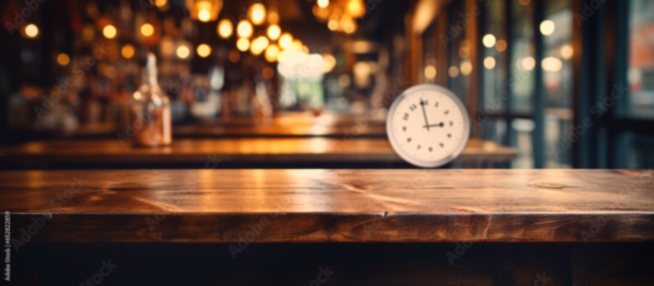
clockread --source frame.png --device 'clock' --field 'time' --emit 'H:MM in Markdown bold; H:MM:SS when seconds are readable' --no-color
**2:59**
